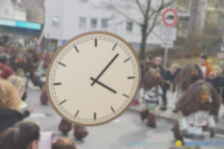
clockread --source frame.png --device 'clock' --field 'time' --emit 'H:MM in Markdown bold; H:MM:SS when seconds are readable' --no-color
**4:07**
